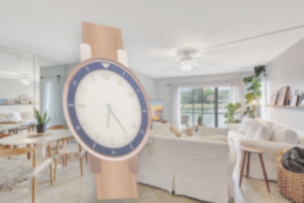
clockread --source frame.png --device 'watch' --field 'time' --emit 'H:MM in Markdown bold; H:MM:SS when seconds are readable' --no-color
**6:24**
